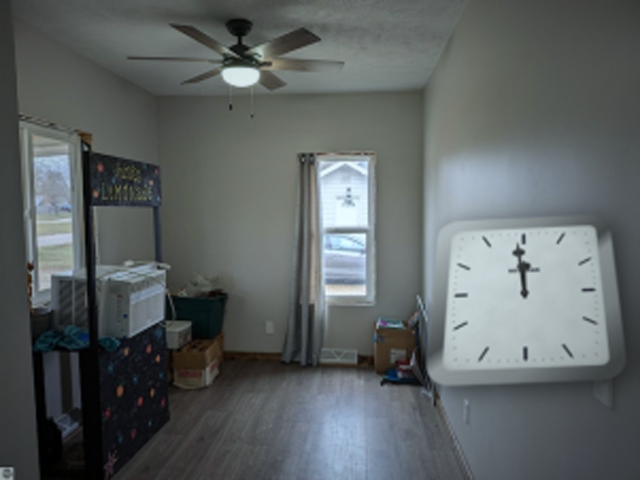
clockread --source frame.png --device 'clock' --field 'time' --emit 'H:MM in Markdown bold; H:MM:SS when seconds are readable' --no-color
**11:59**
